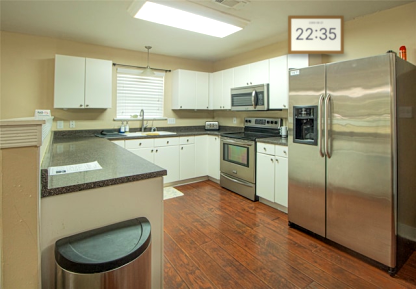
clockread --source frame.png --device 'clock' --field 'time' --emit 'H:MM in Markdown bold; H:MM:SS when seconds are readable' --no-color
**22:35**
